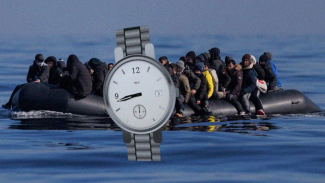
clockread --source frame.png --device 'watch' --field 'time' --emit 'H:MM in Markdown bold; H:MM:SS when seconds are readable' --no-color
**8:43**
